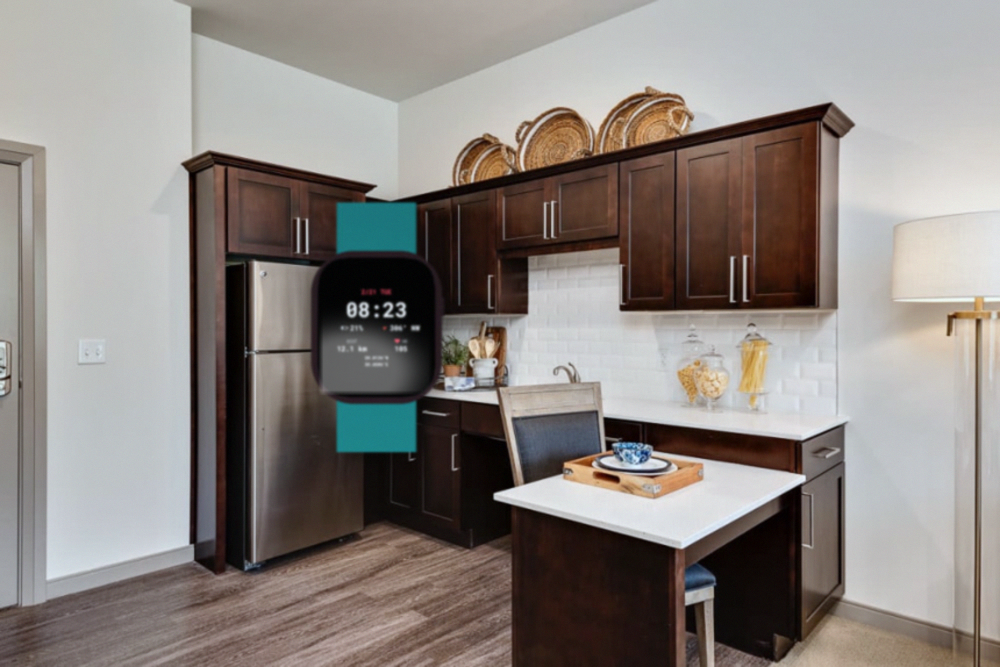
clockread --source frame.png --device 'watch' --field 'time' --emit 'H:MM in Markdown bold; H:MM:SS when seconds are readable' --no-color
**8:23**
